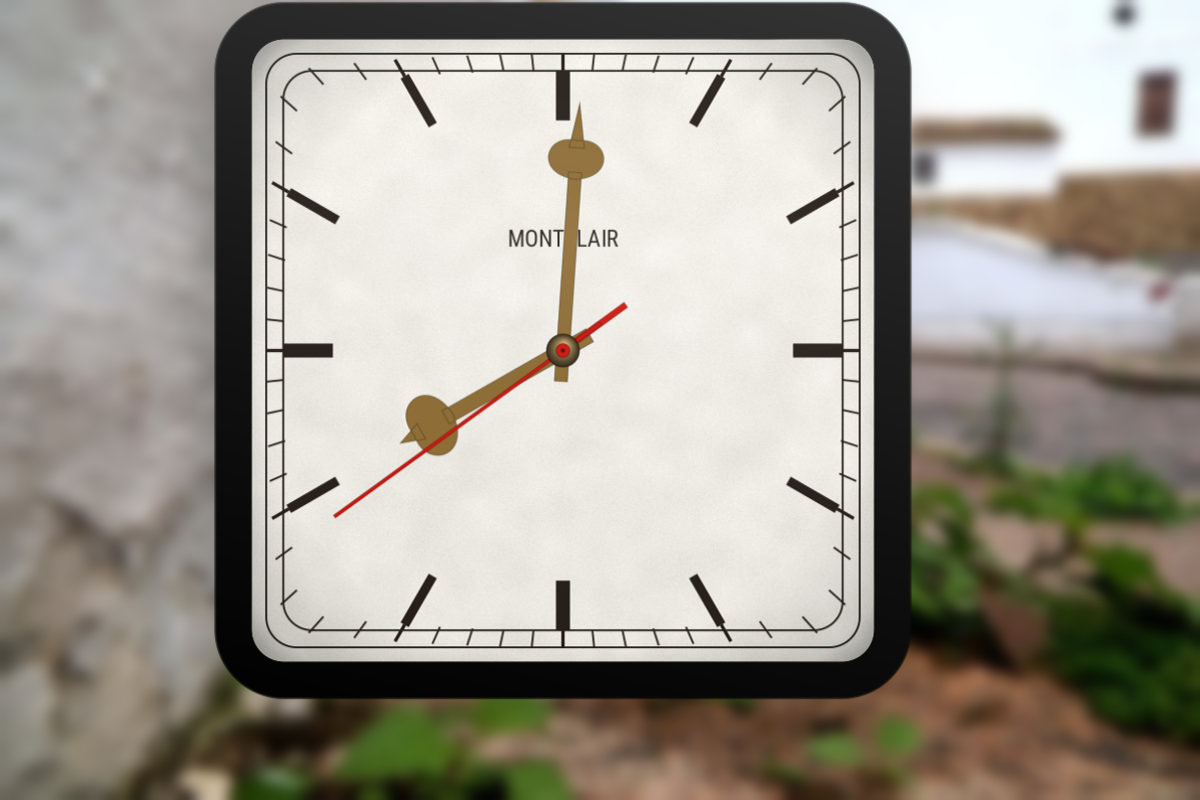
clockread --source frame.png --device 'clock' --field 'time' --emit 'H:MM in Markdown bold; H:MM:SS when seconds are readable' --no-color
**8:00:39**
